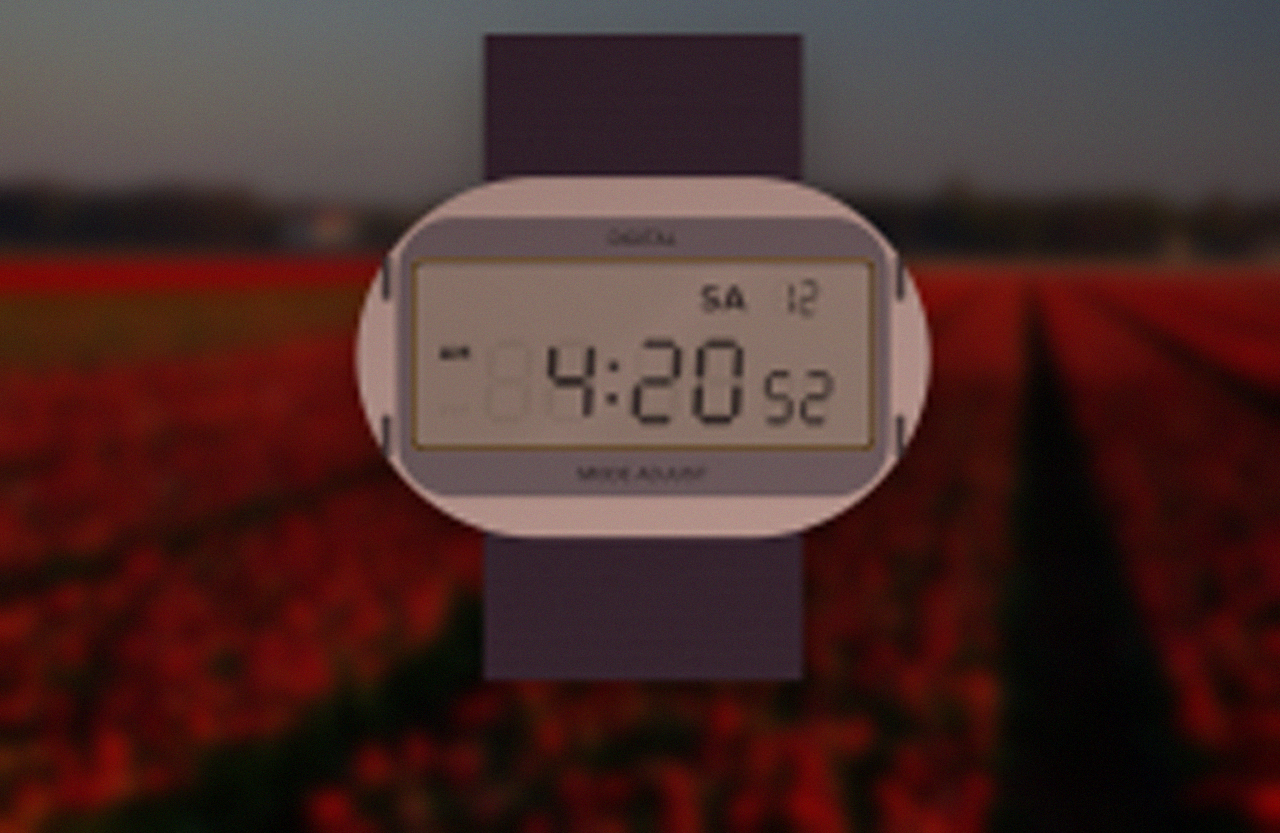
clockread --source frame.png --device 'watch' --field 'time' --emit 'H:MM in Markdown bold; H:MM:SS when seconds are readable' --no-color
**4:20:52**
